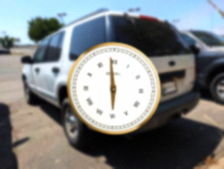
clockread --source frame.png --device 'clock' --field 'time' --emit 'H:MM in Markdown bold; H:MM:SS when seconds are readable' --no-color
**5:59**
